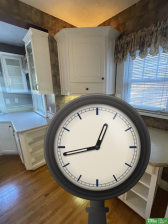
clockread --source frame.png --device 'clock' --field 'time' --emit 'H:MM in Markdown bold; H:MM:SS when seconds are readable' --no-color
**12:43**
